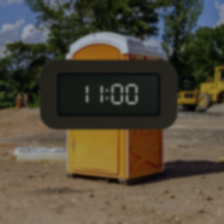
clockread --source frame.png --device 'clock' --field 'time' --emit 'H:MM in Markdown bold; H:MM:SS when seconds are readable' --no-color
**11:00**
